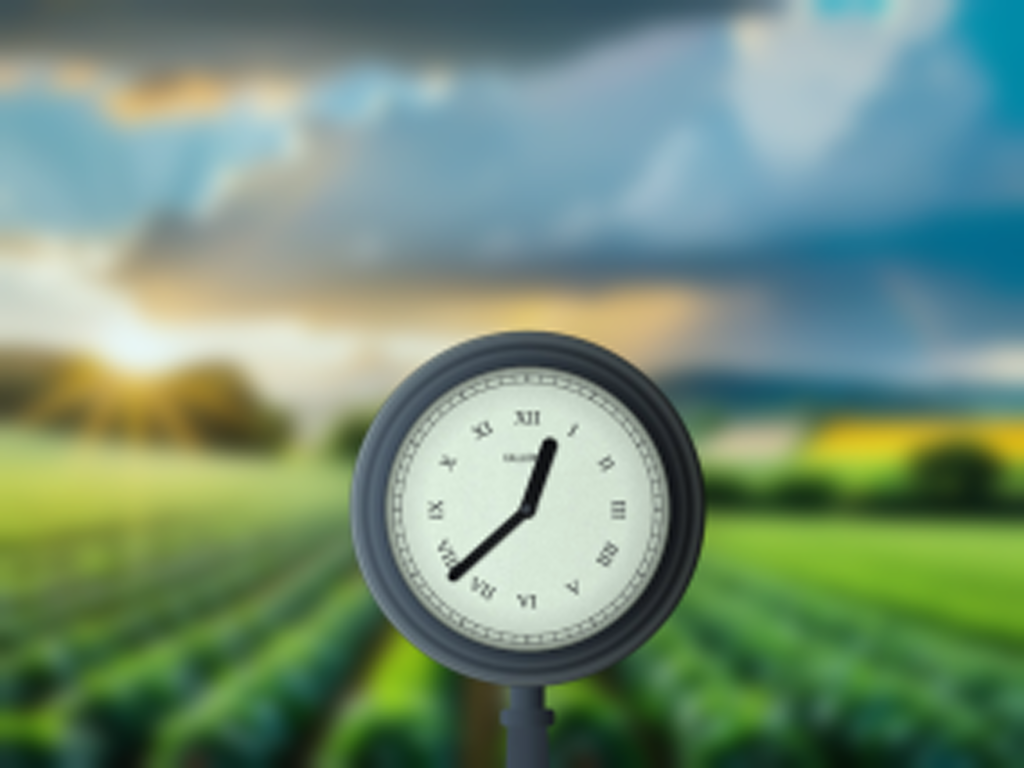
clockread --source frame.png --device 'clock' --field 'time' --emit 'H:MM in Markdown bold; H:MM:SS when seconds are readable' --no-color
**12:38**
